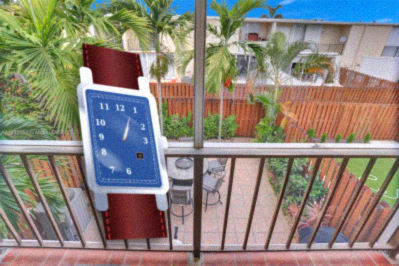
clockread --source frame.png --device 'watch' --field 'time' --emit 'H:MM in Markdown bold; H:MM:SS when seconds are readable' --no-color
**1:04**
